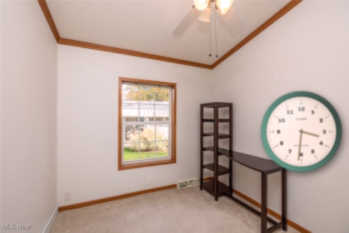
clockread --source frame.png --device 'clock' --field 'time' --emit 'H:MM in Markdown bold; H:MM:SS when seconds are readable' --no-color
**3:31**
